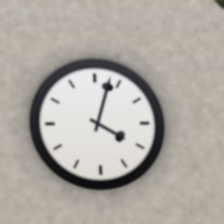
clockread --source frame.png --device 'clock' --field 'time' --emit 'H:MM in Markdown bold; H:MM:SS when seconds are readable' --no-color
**4:03**
